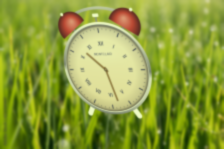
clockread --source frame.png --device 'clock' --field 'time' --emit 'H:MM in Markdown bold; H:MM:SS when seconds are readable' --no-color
**10:28**
